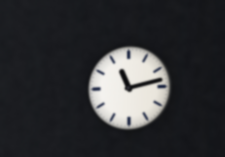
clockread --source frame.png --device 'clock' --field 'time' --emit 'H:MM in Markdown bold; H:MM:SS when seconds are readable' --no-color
**11:13**
